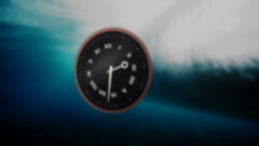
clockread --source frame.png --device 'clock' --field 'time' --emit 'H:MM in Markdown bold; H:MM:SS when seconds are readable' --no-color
**2:32**
